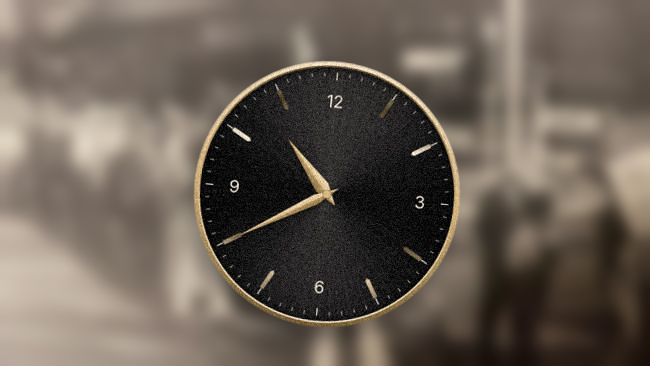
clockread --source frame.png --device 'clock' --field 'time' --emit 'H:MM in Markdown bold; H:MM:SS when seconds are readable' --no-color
**10:40**
